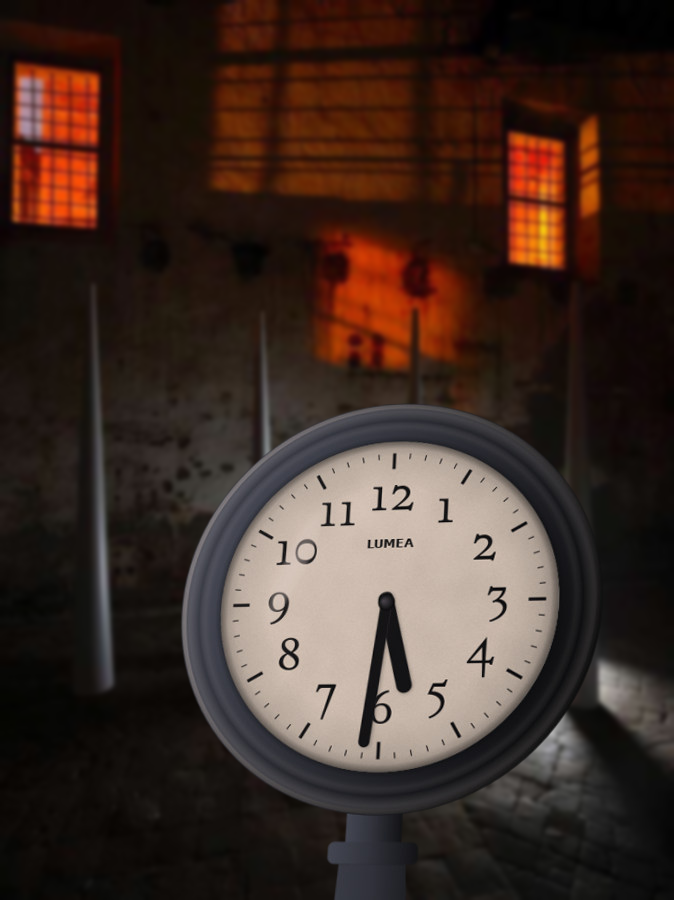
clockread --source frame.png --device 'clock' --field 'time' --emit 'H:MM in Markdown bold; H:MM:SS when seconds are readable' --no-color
**5:31**
